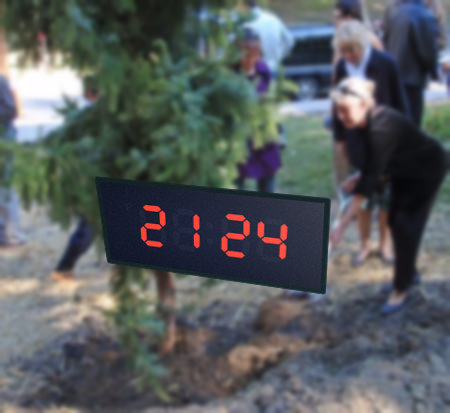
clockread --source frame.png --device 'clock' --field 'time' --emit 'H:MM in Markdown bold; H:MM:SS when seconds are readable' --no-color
**21:24**
